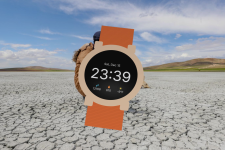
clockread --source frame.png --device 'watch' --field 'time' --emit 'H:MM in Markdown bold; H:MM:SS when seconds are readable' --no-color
**23:39**
